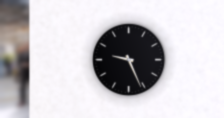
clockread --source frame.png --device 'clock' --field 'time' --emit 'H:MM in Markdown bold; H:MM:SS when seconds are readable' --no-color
**9:26**
